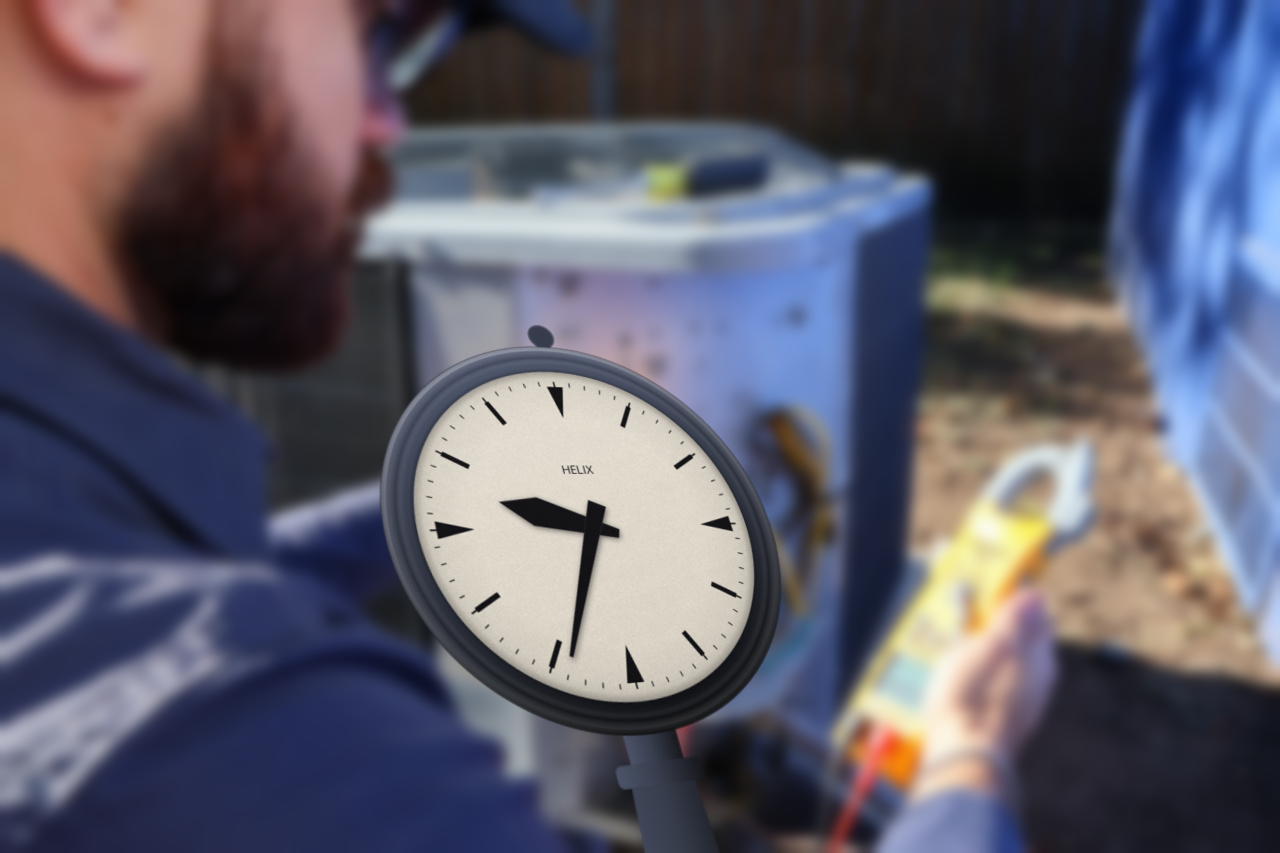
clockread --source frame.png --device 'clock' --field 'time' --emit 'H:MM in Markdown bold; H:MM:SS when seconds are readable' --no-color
**9:34**
